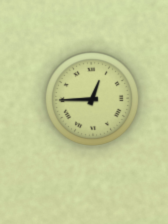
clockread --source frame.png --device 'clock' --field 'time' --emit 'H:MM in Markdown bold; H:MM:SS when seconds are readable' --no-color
**12:45**
